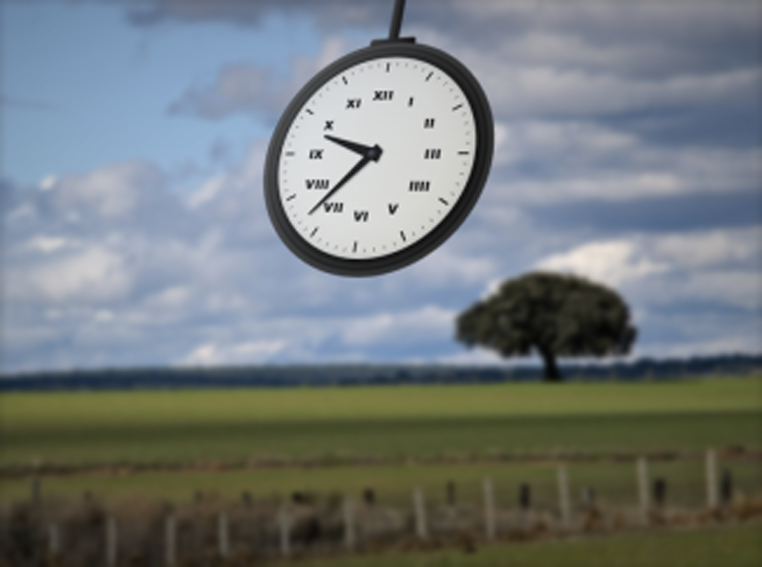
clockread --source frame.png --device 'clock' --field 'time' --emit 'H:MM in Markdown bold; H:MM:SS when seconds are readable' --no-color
**9:37**
